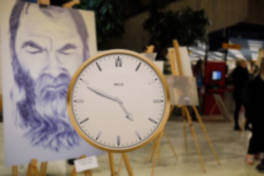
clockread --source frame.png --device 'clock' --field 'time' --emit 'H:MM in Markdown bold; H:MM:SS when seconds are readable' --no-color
**4:49**
